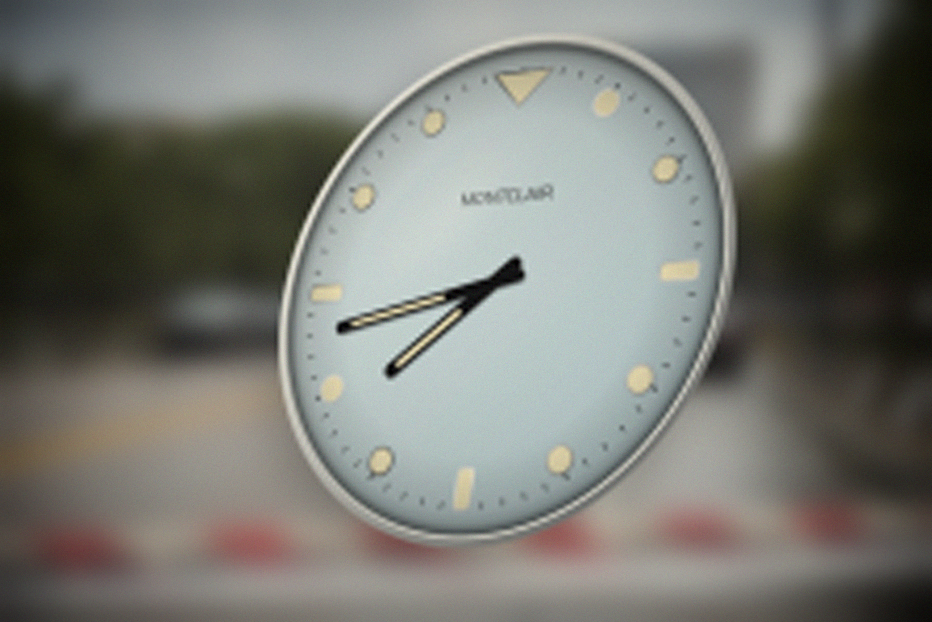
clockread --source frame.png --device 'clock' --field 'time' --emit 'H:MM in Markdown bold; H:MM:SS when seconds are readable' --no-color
**7:43**
